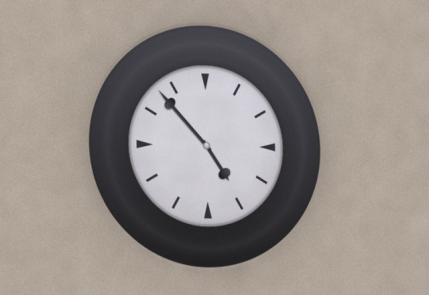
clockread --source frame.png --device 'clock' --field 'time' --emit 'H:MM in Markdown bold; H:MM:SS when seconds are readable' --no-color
**4:53**
